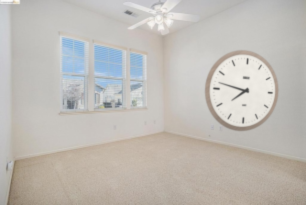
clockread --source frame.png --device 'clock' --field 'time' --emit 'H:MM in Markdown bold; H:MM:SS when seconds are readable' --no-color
**7:47**
